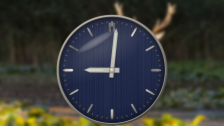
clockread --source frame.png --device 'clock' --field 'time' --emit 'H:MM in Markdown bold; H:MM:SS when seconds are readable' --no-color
**9:01**
